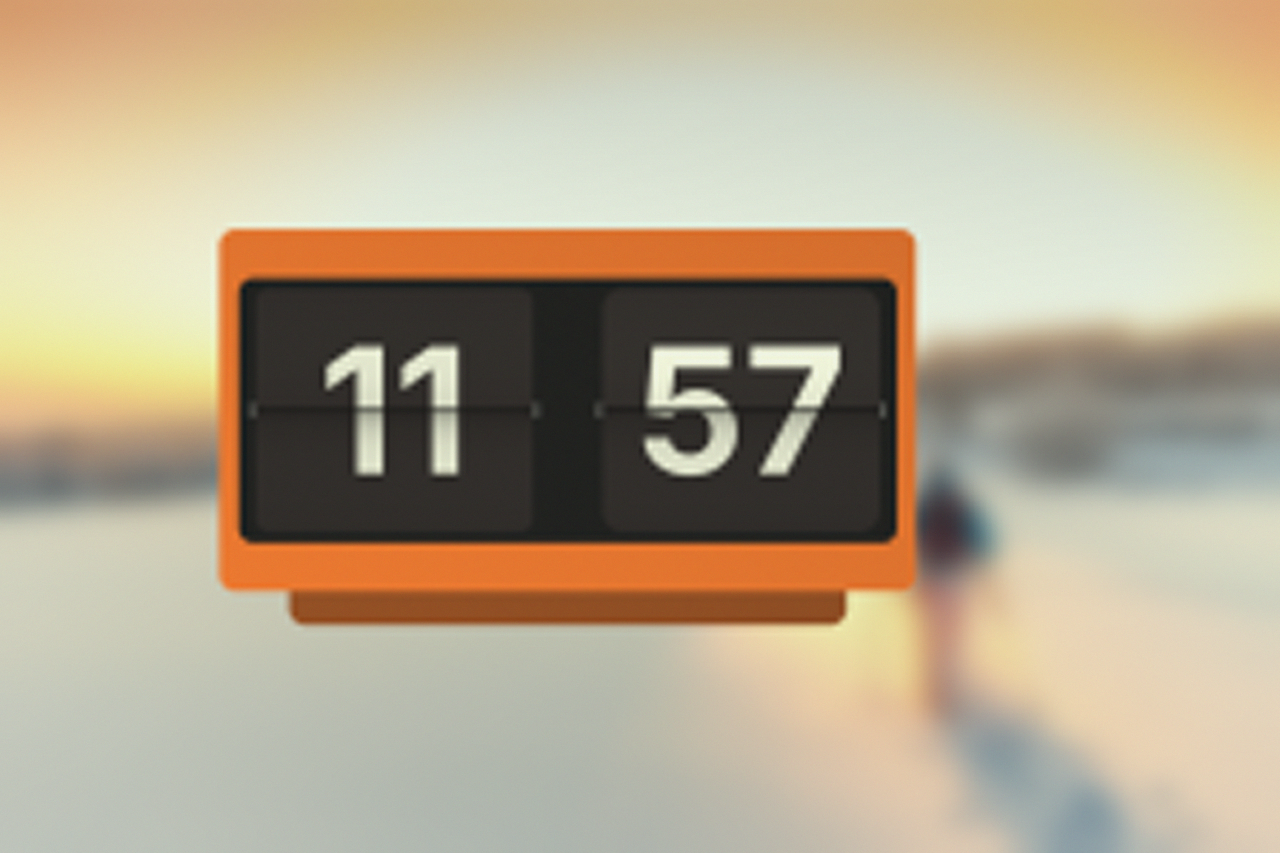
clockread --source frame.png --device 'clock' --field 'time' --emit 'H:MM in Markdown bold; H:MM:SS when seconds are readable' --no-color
**11:57**
